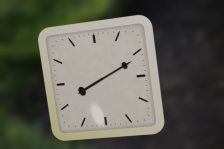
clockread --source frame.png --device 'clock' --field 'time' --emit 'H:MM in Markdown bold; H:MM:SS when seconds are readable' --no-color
**8:11**
